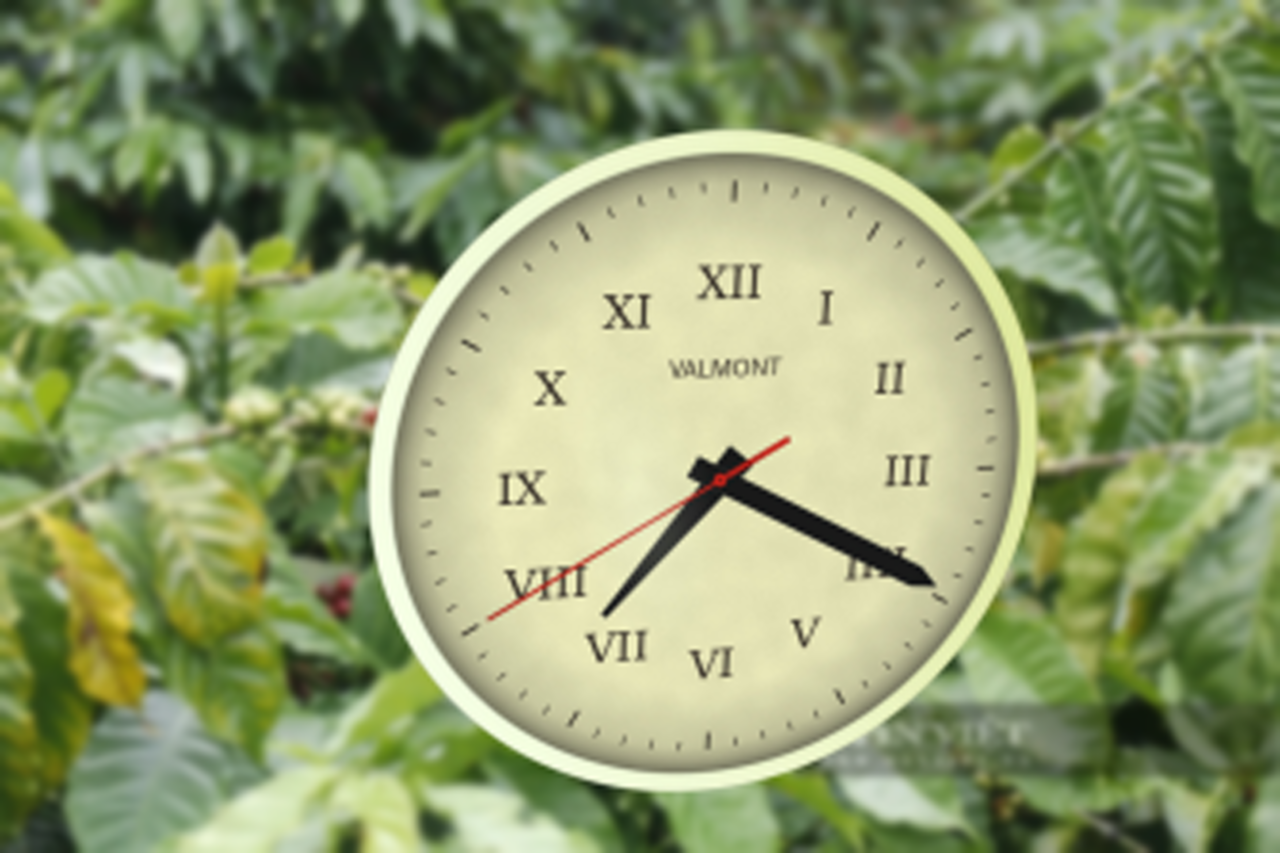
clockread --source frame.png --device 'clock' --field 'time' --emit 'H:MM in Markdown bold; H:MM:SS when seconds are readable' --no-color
**7:19:40**
